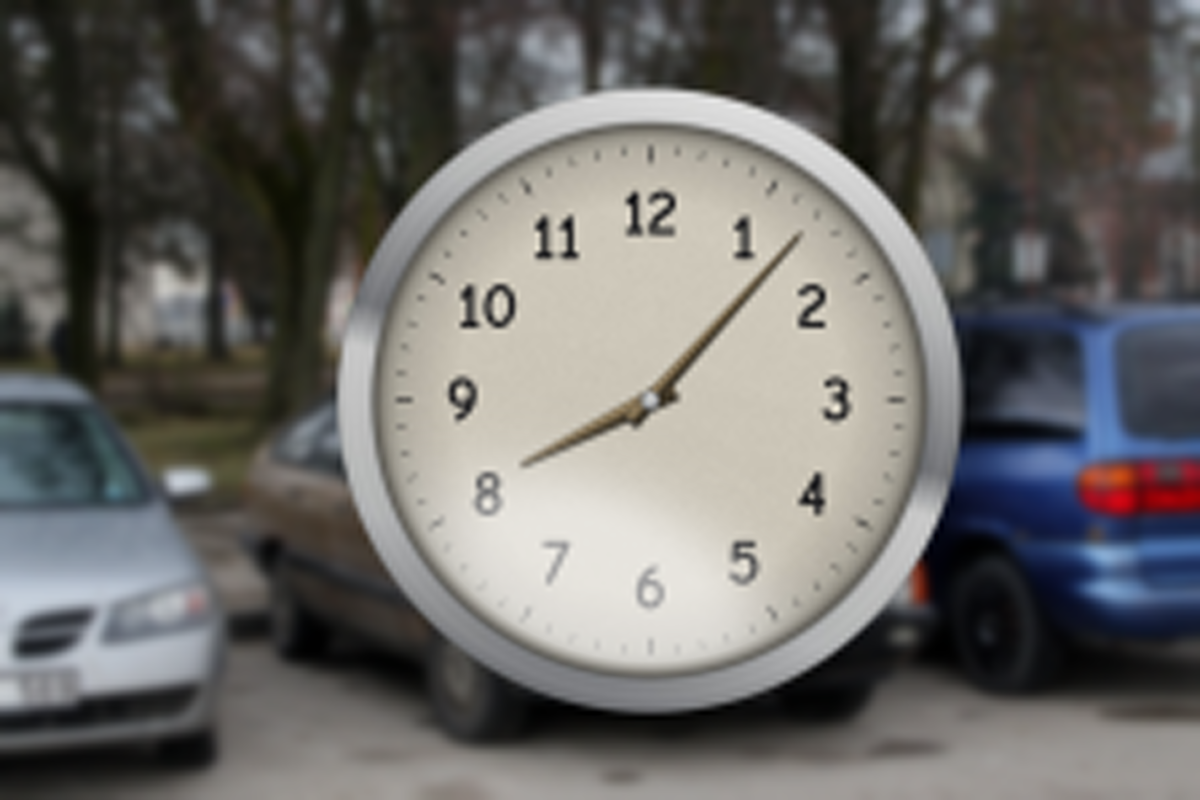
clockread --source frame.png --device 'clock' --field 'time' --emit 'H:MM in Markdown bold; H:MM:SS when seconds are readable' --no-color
**8:07**
